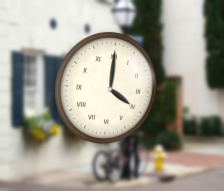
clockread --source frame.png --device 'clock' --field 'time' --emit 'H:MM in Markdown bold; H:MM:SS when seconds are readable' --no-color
**4:00**
